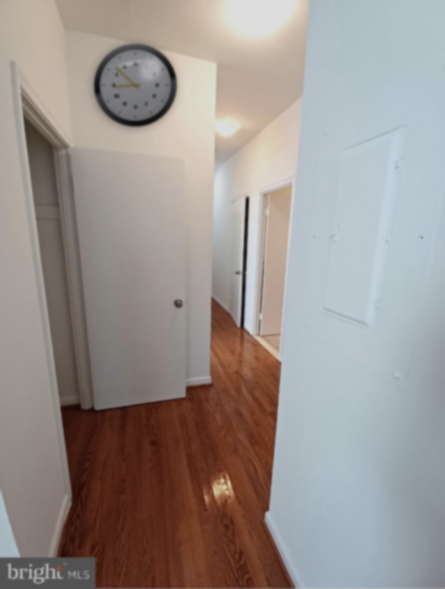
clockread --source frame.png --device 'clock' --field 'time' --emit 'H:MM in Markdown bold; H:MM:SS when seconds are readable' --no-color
**8:52**
